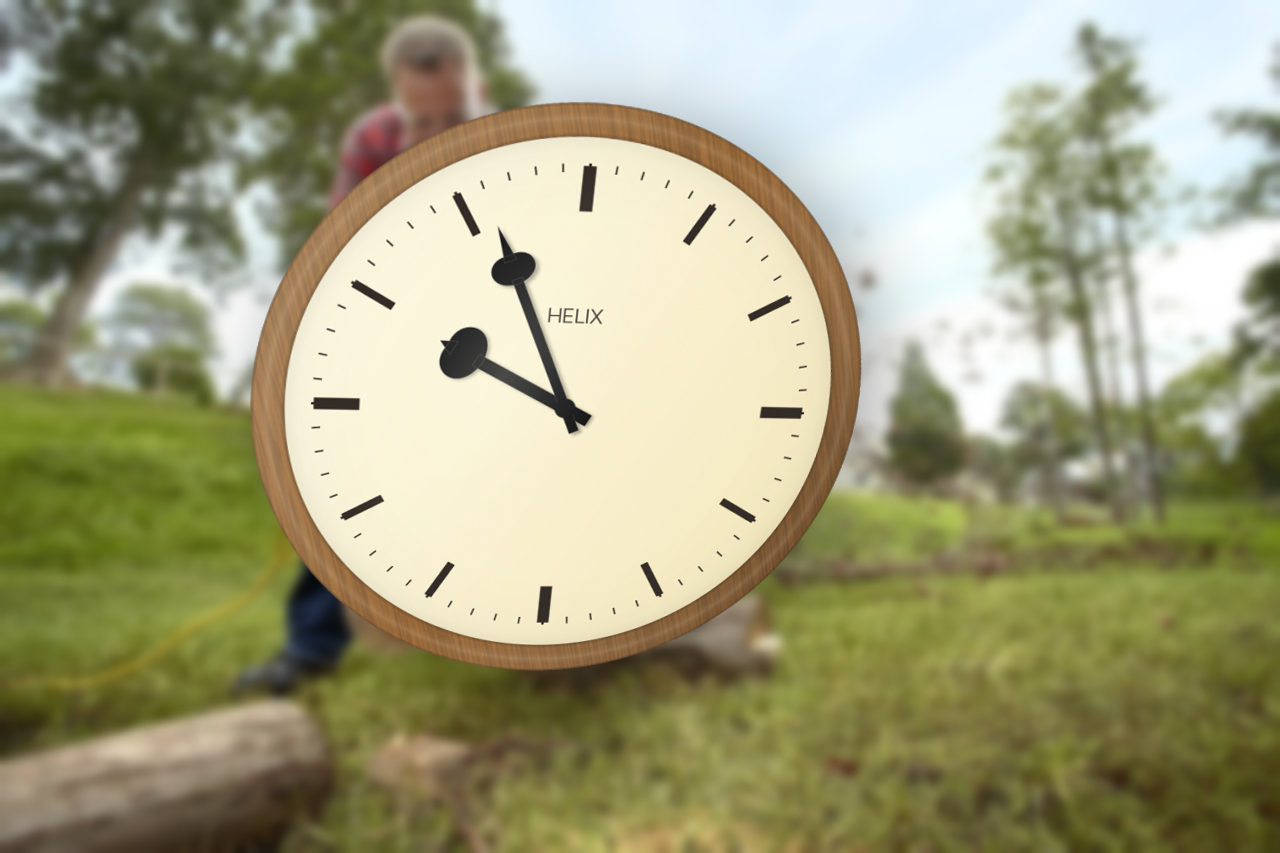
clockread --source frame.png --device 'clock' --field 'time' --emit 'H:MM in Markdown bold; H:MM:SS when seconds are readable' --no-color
**9:56**
